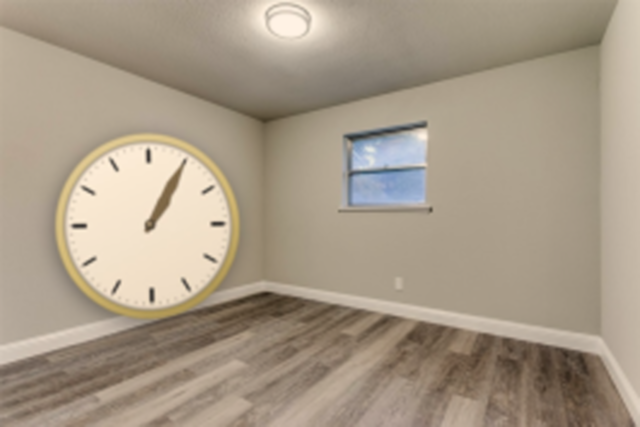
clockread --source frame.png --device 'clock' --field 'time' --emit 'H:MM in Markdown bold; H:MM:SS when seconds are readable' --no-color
**1:05**
